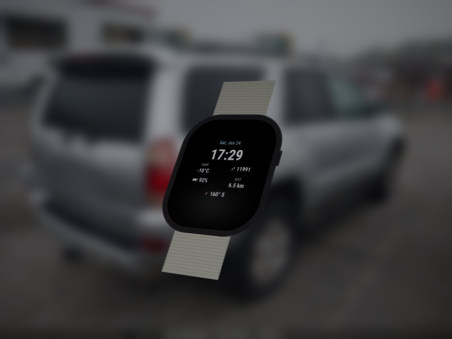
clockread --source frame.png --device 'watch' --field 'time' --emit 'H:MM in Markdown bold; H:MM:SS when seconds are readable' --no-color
**17:29**
